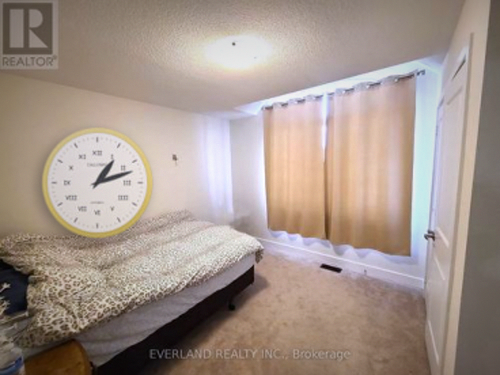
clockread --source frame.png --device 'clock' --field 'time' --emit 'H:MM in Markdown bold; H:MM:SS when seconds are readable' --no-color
**1:12**
